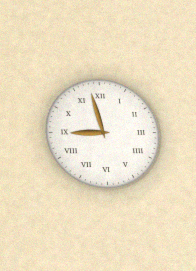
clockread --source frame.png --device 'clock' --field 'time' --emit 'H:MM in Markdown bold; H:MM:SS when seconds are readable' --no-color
**8:58**
